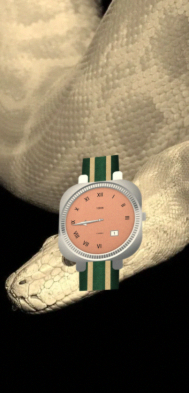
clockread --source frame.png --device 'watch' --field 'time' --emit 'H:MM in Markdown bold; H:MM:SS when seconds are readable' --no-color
**8:44**
